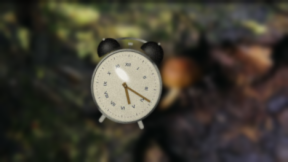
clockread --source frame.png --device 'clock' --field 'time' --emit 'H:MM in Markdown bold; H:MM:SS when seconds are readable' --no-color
**5:19**
